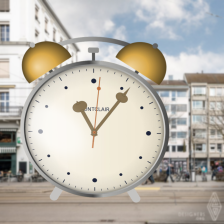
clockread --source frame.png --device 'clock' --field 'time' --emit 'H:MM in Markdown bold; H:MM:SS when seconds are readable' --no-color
**11:06:01**
